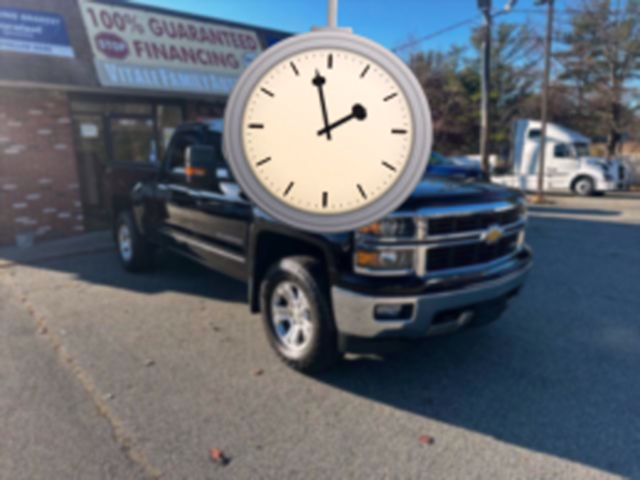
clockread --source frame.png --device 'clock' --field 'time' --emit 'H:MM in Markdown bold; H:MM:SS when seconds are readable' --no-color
**1:58**
